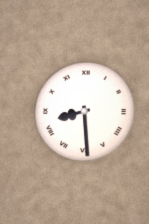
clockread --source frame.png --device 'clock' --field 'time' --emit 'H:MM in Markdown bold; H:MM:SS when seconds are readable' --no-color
**8:29**
